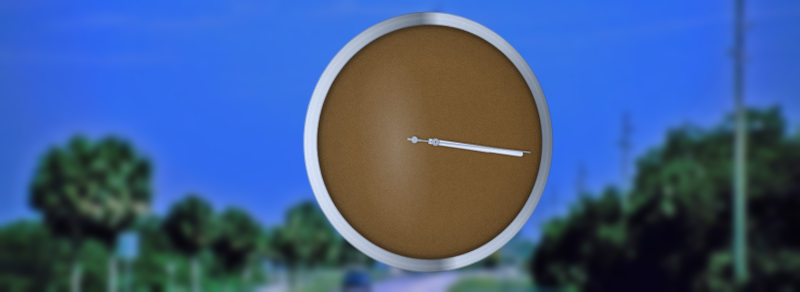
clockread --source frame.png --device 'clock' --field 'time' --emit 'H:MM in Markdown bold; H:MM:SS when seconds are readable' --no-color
**3:16:16**
